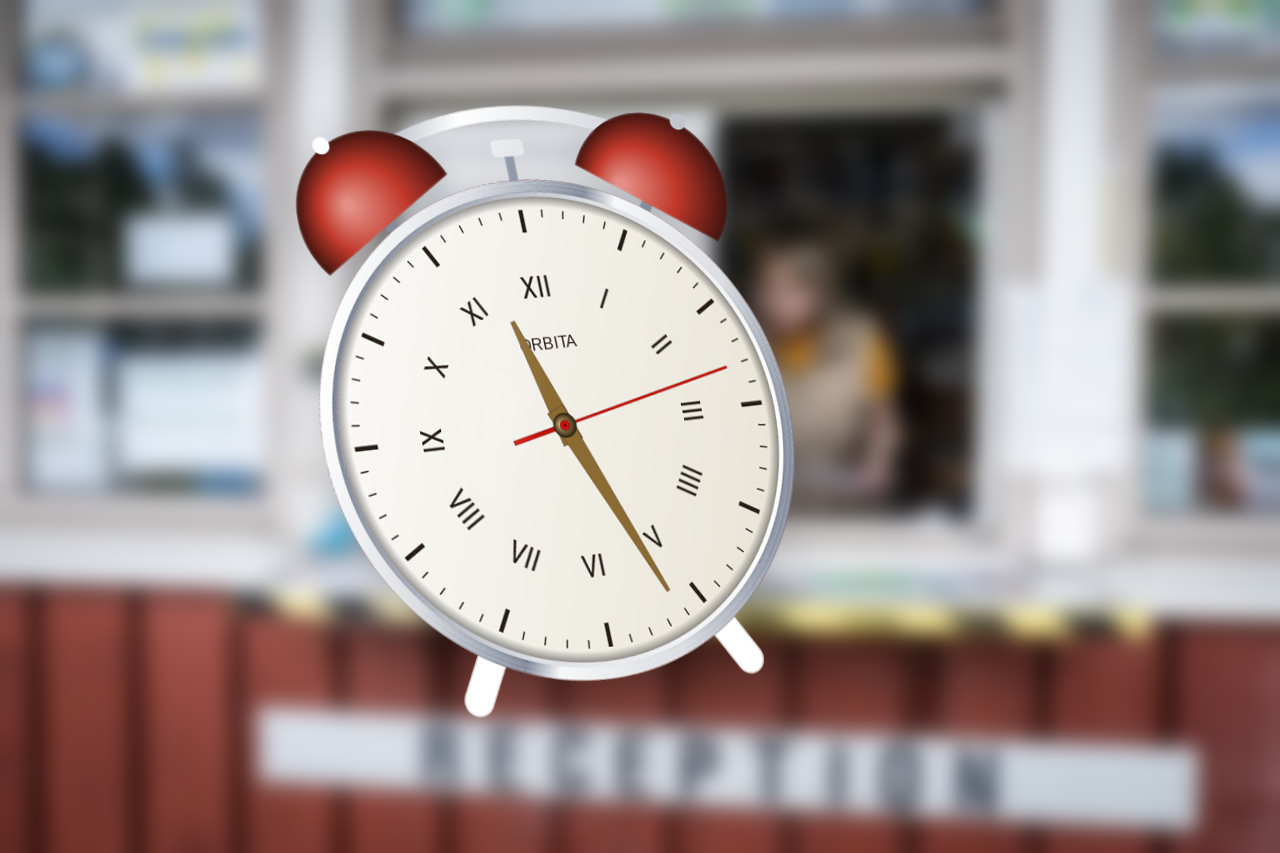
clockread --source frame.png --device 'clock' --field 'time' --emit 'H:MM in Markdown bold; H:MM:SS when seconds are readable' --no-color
**11:26:13**
